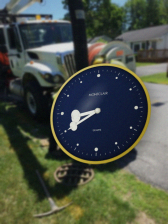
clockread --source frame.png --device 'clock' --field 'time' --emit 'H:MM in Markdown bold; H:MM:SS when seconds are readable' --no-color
**8:40**
